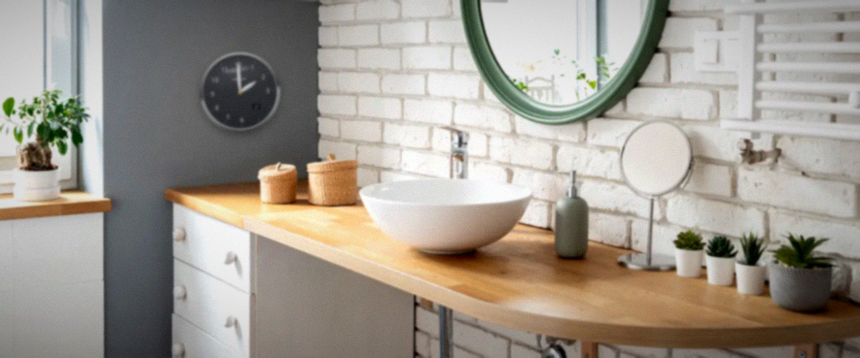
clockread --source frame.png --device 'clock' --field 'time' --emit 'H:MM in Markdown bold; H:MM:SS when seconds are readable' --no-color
**2:00**
